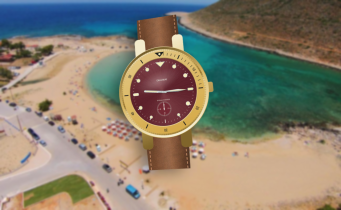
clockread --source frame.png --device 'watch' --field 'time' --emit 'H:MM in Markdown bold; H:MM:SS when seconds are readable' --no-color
**9:15**
